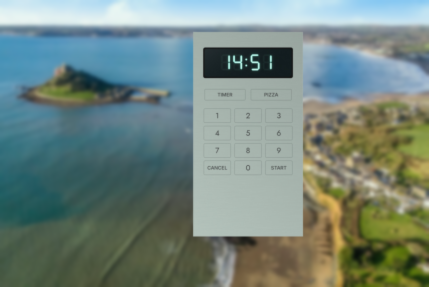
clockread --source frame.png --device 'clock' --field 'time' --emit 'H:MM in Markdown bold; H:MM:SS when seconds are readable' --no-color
**14:51**
